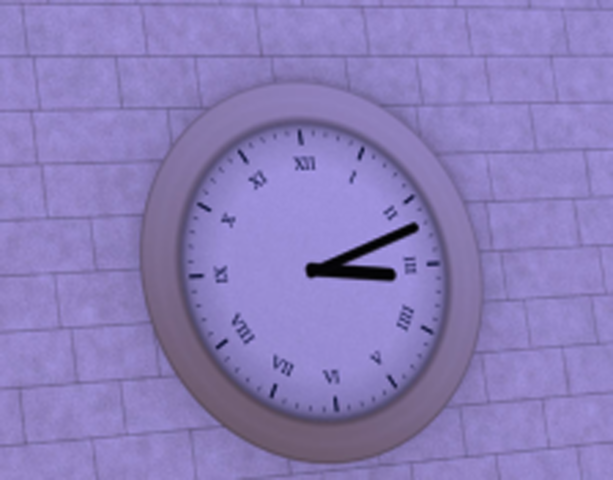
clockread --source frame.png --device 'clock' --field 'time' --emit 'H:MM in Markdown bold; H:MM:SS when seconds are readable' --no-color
**3:12**
